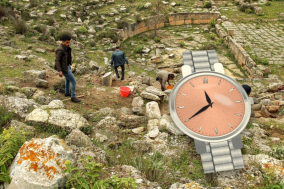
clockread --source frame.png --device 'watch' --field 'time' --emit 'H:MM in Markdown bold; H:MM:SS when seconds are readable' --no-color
**11:40**
